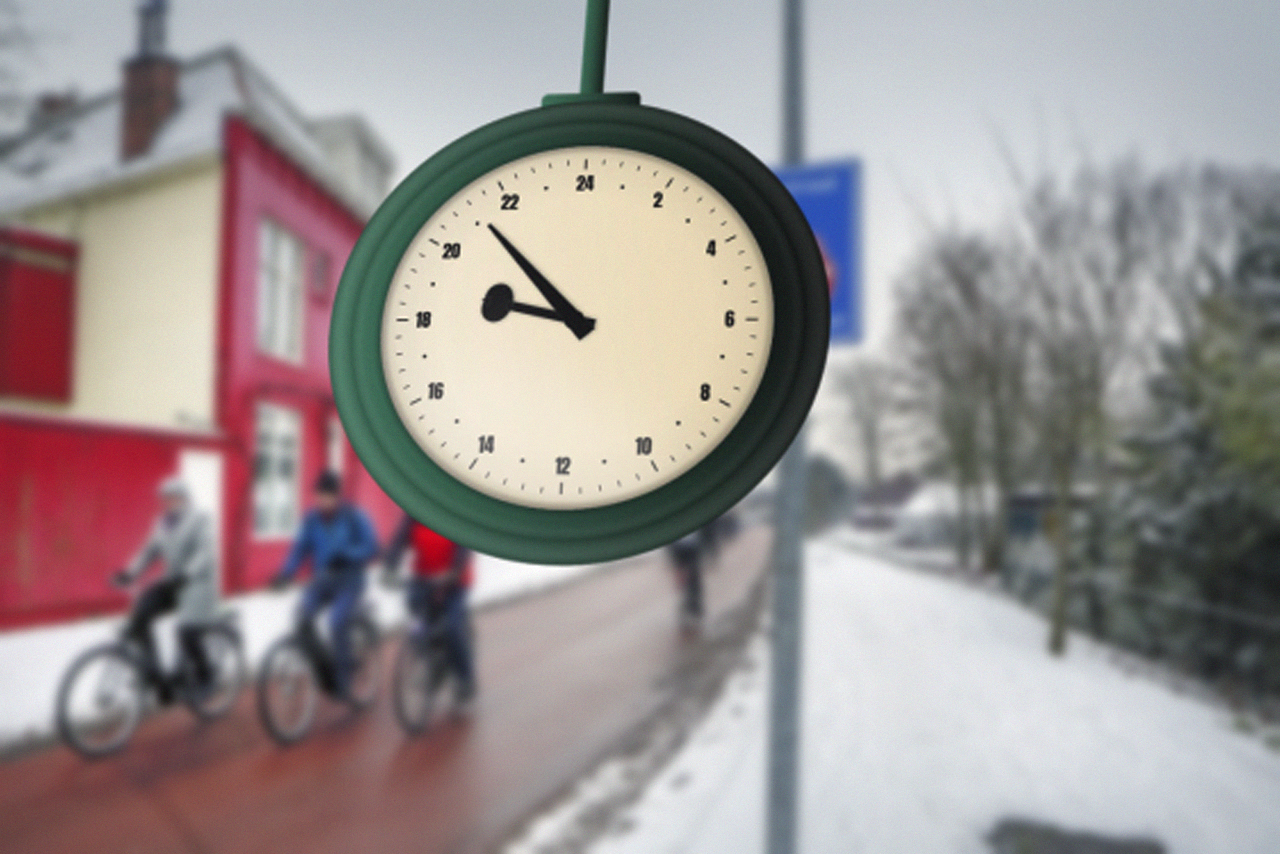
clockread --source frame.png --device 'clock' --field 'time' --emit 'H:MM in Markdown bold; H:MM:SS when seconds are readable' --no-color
**18:53**
